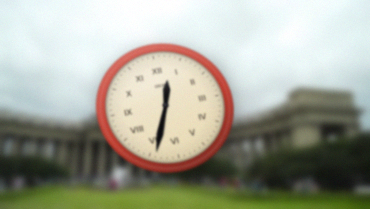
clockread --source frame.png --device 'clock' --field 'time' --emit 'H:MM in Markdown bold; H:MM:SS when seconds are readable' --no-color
**12:34**
